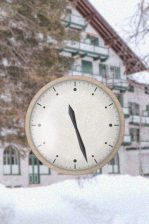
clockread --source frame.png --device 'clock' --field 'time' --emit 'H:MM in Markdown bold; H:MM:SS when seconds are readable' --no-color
**11:27**
